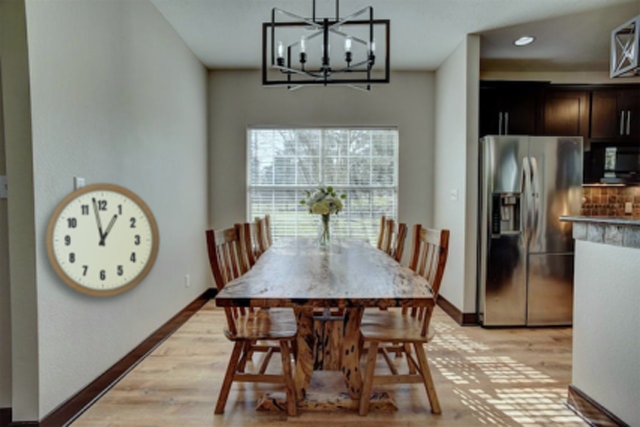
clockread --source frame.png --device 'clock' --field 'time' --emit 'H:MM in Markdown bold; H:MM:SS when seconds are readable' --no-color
**12:58**
